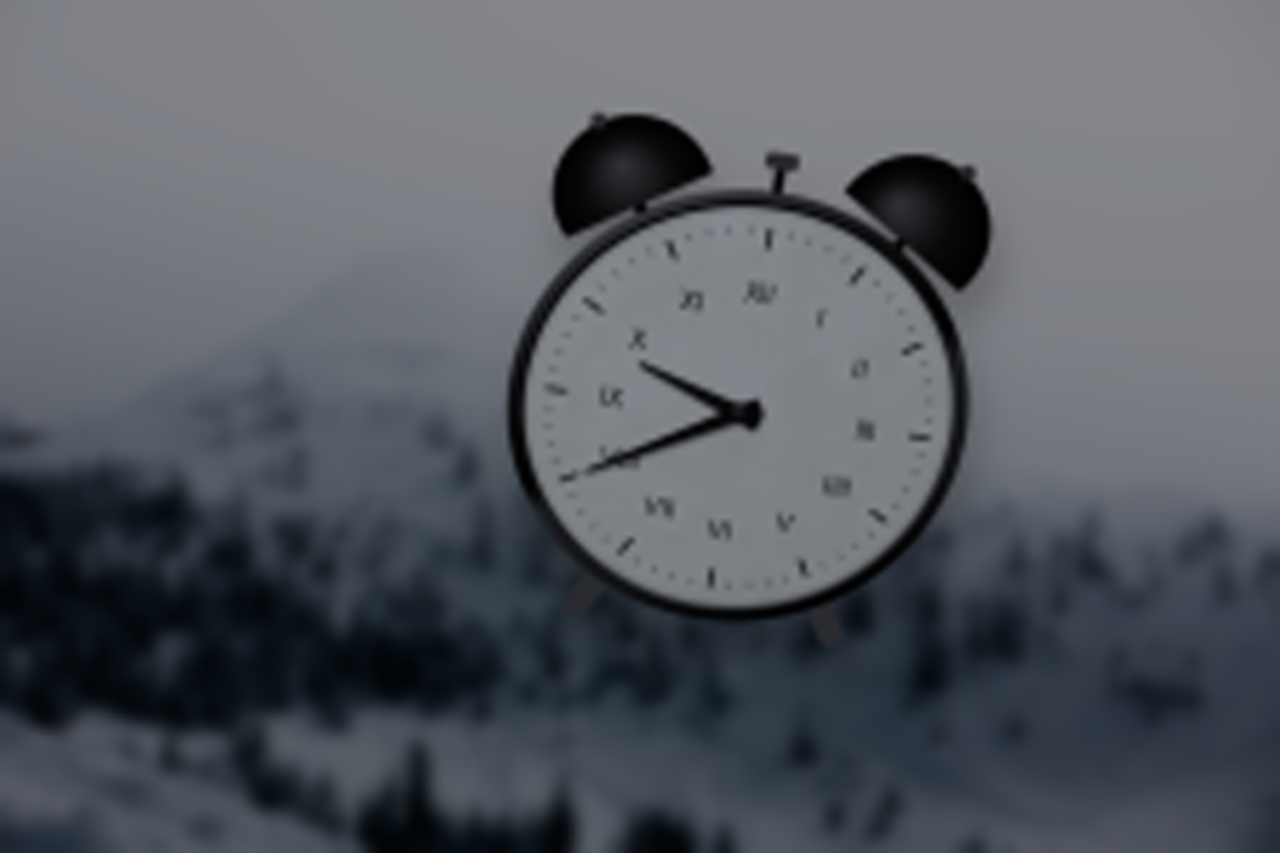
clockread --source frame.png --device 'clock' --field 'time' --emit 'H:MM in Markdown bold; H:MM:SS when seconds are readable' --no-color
**9:40**
